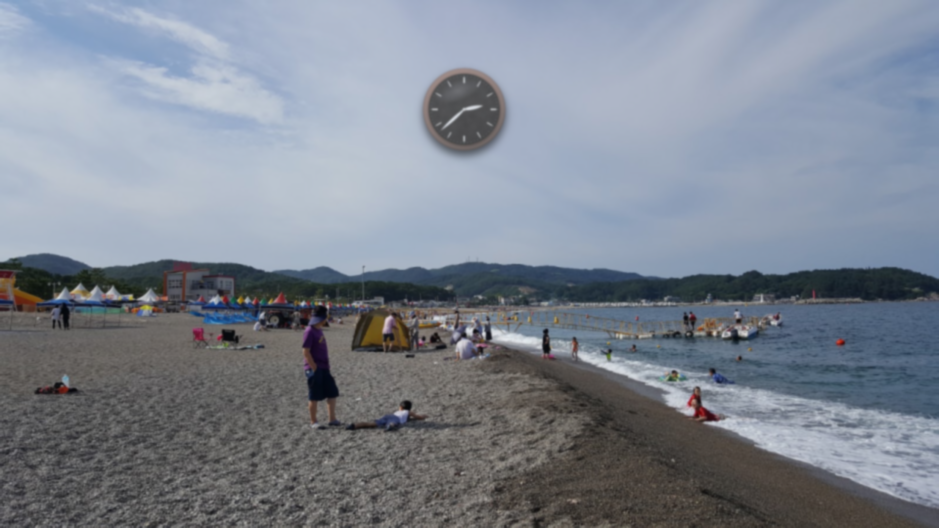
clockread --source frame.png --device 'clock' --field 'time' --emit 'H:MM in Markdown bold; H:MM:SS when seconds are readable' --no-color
**2:38**
